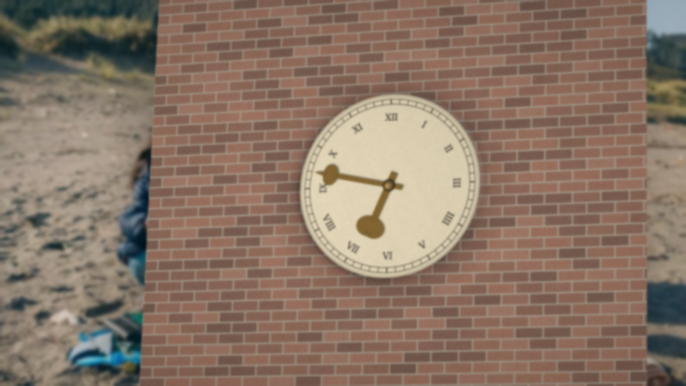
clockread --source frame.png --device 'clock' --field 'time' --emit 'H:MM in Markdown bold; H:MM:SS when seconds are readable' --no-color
**6:47**
